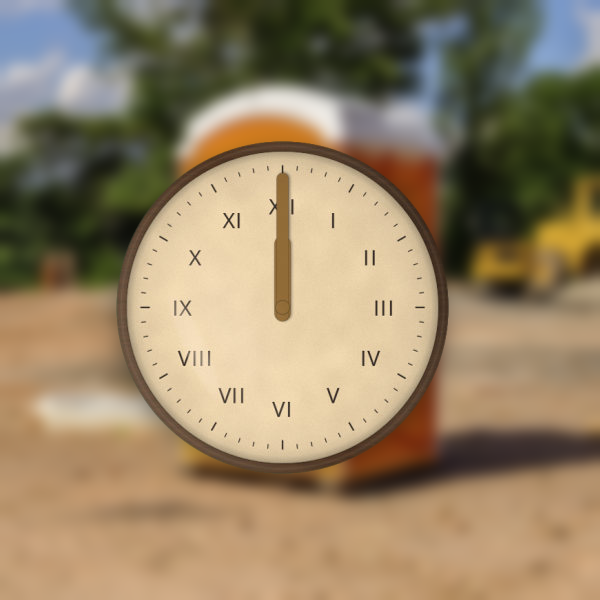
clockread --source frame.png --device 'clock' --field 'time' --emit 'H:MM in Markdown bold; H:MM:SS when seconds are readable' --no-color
**12:00**
